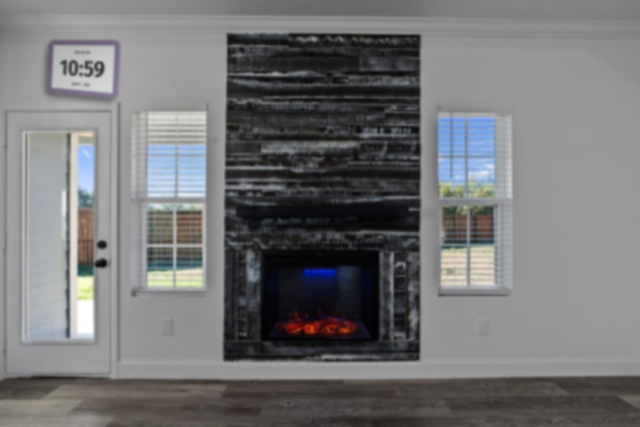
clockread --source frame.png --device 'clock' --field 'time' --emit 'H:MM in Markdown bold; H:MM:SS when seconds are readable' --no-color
**10:59**
